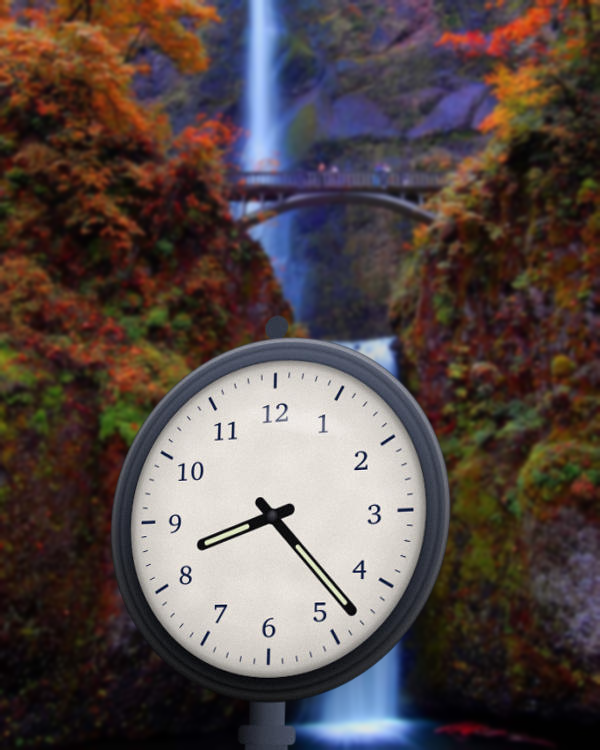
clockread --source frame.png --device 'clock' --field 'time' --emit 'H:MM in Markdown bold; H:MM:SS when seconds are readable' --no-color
**8:23**
